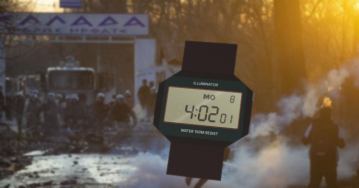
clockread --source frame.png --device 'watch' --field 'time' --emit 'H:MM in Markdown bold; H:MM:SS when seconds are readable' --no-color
**4:02:01**
